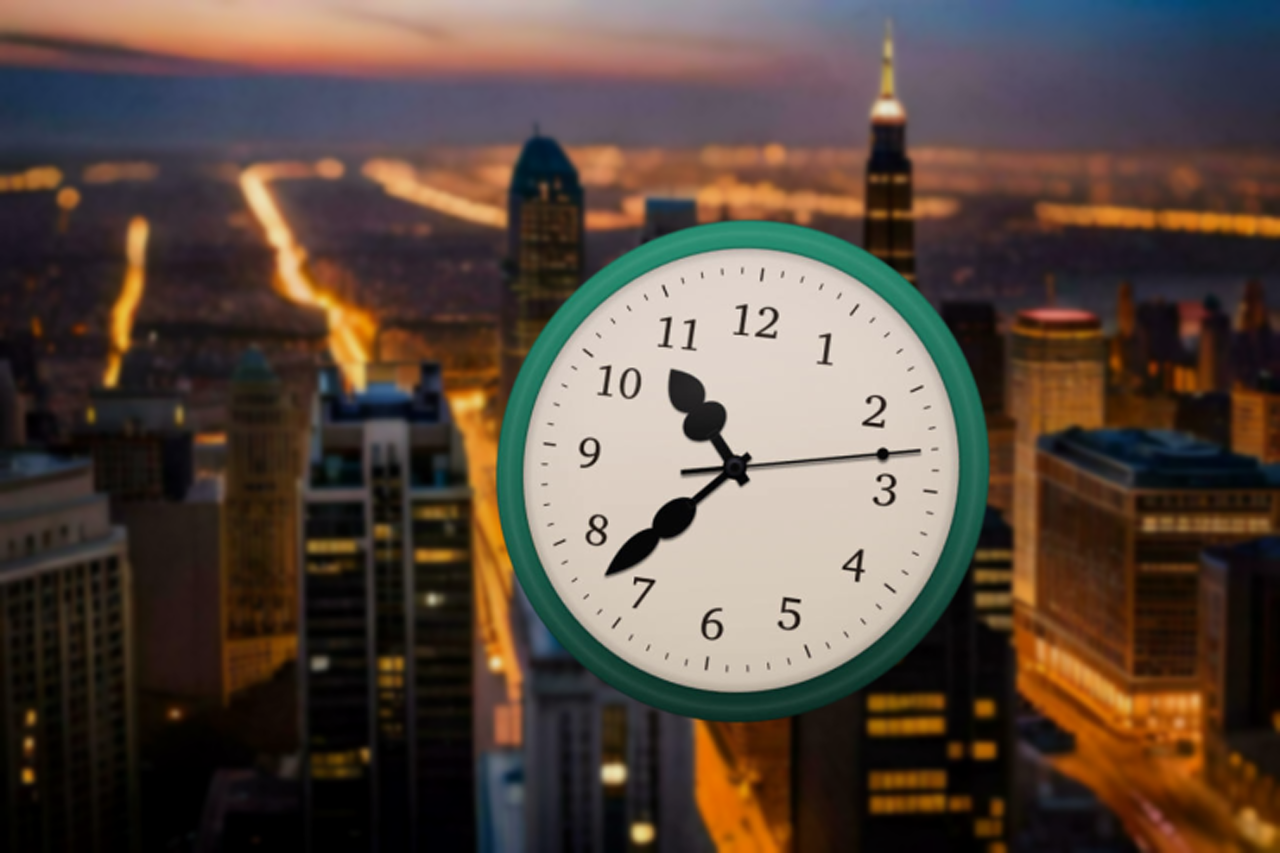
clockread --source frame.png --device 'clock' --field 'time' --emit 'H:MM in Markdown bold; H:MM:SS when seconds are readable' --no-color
**10:37:13**
